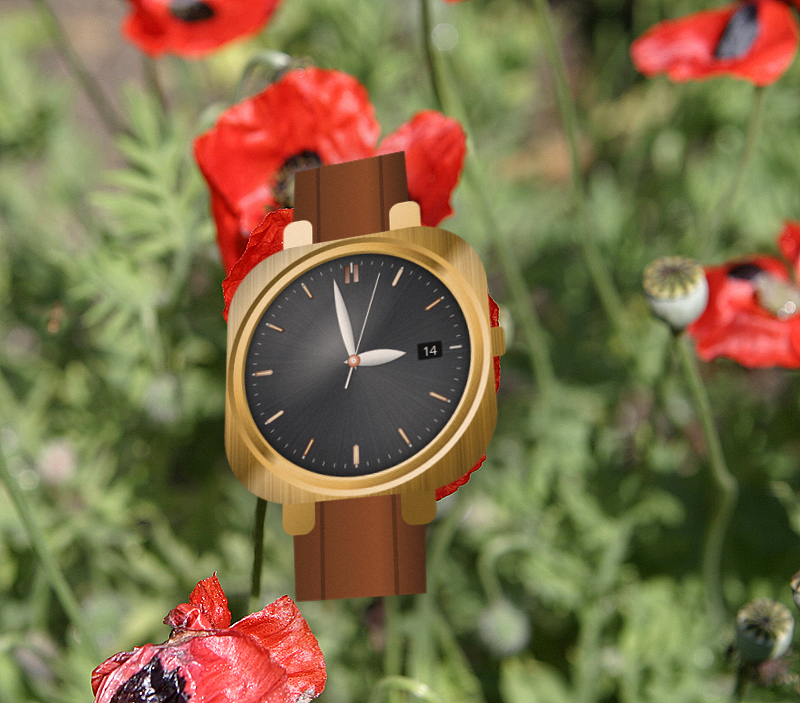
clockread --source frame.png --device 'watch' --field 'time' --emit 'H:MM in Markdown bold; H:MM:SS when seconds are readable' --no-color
**2:58:03**
